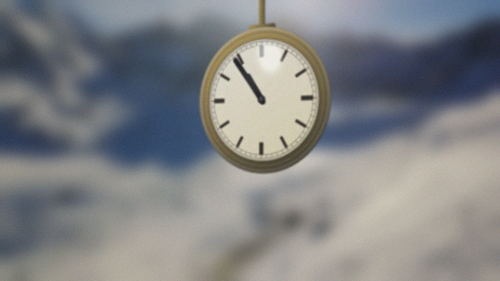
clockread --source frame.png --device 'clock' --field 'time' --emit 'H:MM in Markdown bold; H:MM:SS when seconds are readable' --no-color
**10:54**
